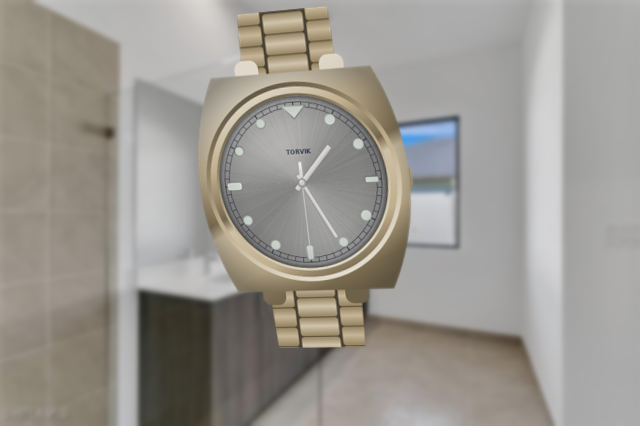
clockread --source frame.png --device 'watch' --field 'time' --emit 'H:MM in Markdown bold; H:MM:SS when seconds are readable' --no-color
**1:25:30**
